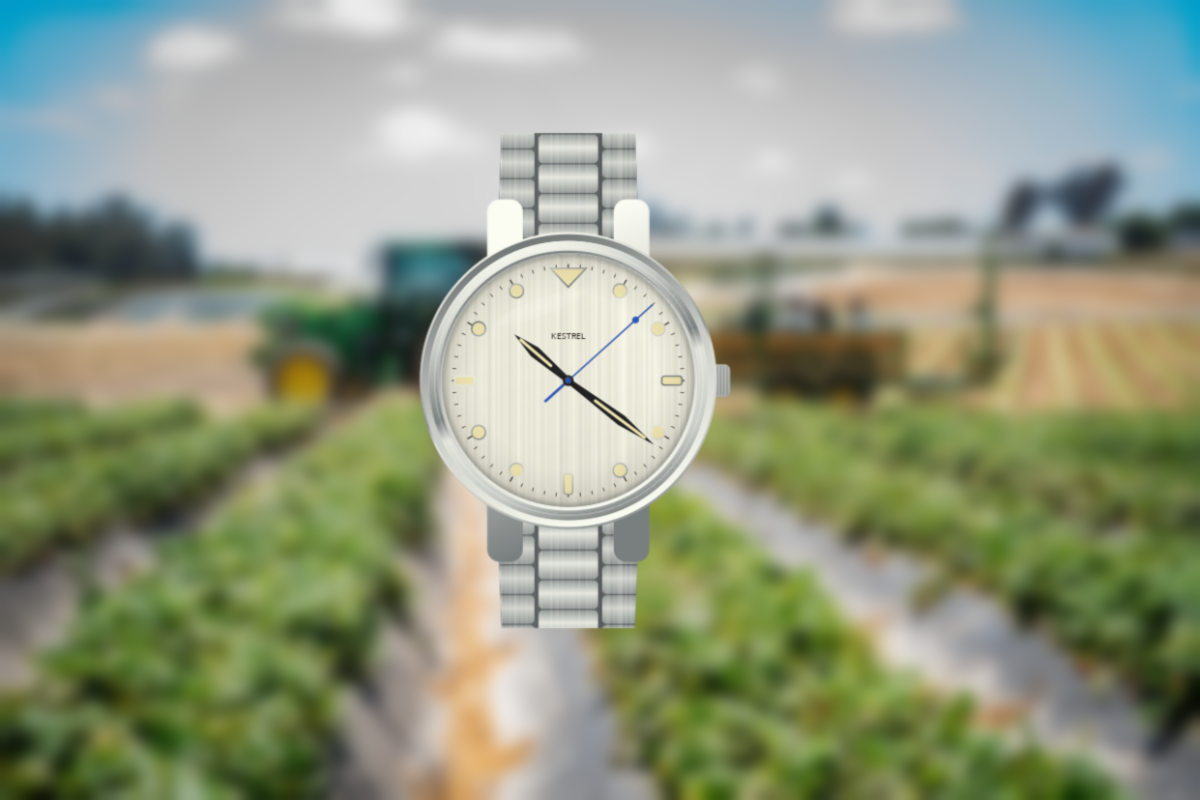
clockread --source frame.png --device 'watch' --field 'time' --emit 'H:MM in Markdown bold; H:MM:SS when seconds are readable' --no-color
**10:21:08**
